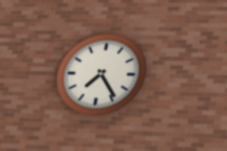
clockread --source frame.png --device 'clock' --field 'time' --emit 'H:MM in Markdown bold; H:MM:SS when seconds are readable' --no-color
**7:24**
